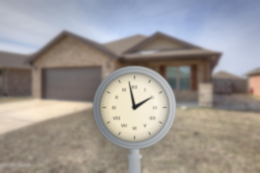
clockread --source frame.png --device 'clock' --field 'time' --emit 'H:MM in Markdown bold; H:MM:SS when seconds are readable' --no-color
**1:58**
